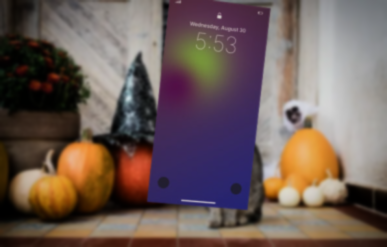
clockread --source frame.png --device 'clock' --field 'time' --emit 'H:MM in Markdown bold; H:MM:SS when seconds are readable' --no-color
**5:53**
